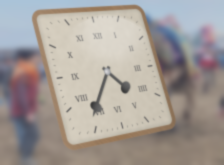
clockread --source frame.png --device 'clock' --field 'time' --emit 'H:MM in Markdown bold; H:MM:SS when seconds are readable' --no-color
**4:36**
